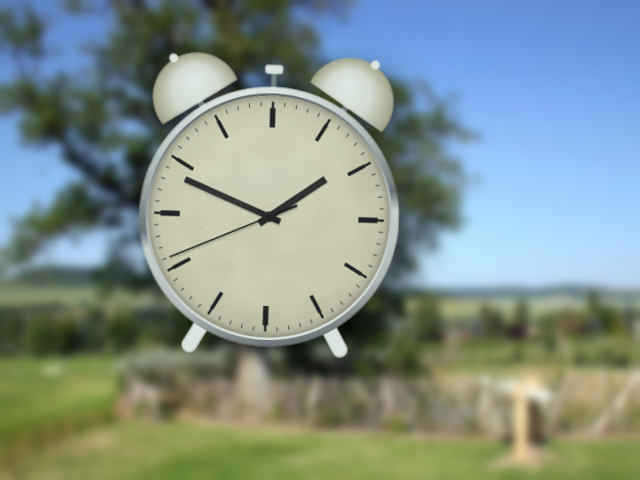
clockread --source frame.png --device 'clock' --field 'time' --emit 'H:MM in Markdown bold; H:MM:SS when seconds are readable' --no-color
**1:48:41**
